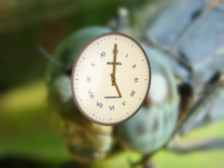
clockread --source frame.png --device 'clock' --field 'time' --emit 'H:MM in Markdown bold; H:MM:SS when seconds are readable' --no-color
**5:00**
